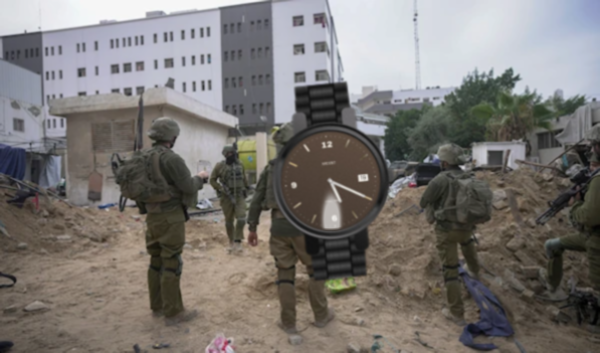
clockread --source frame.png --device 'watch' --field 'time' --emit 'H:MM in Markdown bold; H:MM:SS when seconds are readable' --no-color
**5:20**
